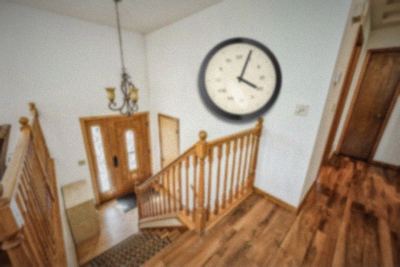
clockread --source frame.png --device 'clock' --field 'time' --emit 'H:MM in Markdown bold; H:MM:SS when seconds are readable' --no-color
**4:04**
